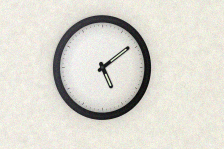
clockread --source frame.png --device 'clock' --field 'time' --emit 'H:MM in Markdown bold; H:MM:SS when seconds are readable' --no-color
**5:09**
